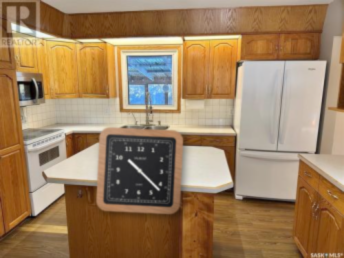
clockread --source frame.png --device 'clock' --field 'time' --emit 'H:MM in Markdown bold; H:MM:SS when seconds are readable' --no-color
**10:22**
